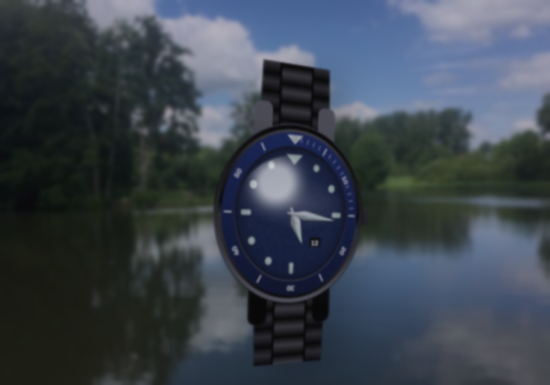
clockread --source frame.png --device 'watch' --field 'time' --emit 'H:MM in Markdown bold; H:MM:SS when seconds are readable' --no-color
**5:16**
